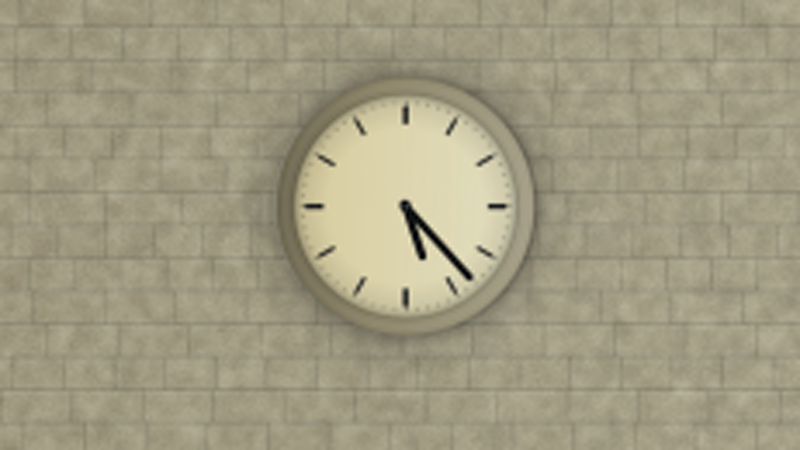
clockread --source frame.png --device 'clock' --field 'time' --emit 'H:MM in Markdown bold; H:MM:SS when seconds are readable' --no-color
**5:23**
